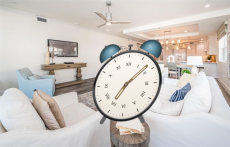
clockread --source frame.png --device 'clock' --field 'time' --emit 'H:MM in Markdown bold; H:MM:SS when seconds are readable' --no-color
**7:08**
